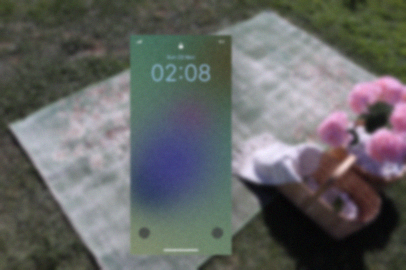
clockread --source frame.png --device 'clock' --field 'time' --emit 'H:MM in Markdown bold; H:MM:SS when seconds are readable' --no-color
**2:08**
